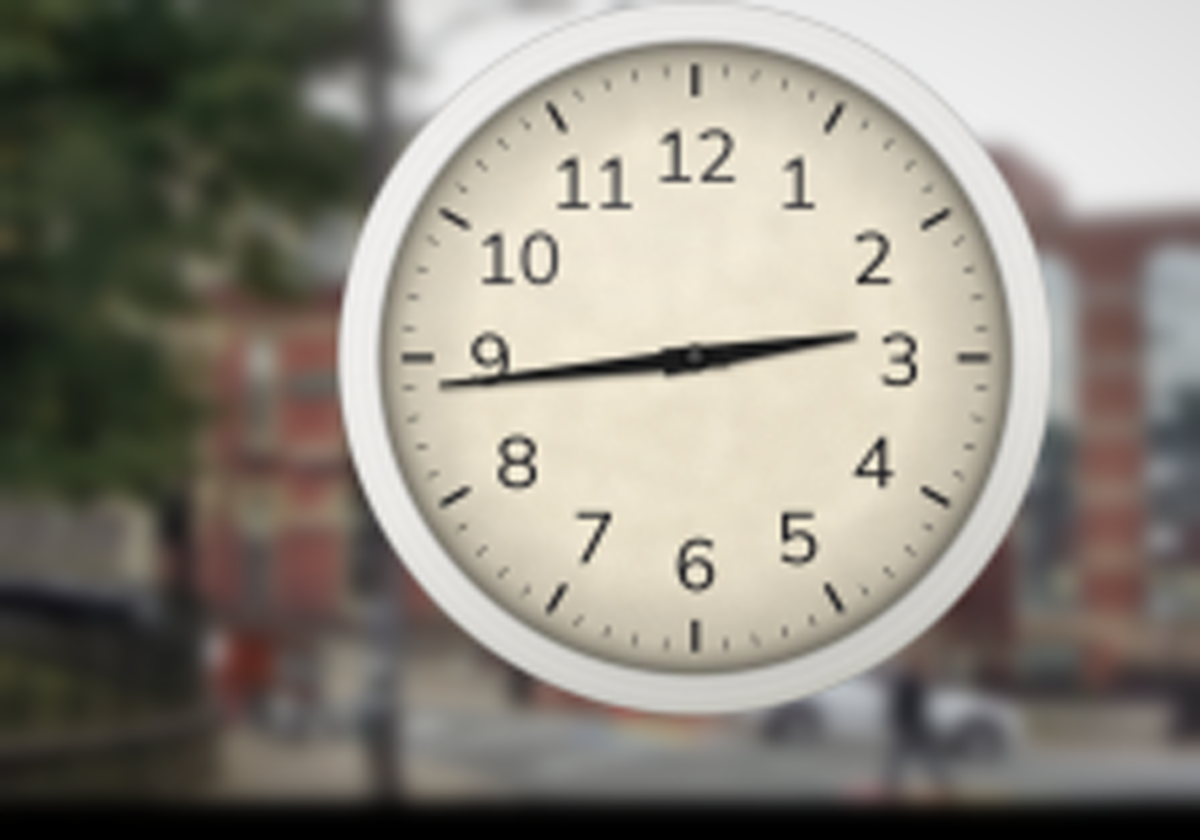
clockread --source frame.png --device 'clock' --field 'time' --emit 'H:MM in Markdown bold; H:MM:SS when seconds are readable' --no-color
**2:44**
